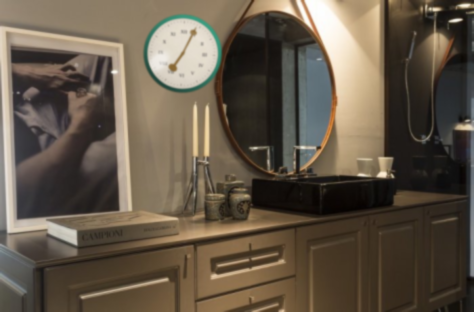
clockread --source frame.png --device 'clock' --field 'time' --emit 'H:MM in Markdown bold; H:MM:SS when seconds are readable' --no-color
**7:04**
